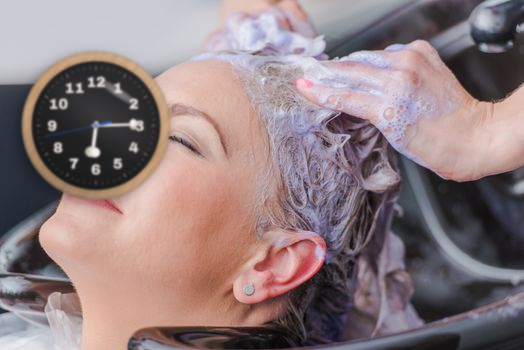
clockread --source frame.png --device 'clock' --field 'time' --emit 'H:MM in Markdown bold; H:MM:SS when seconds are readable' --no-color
**6:14:43**
